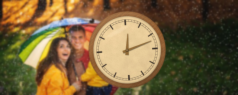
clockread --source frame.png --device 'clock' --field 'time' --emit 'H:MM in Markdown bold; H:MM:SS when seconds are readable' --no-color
**12:12**
